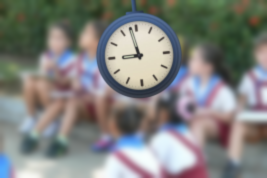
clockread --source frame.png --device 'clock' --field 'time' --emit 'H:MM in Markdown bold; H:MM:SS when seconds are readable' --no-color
**8:58**
